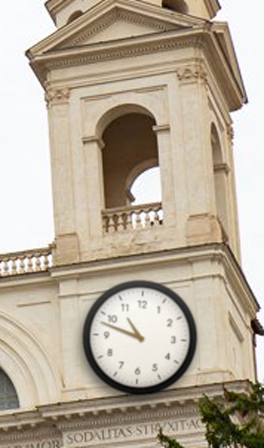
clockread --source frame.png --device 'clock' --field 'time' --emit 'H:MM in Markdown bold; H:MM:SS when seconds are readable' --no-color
**10:48**
